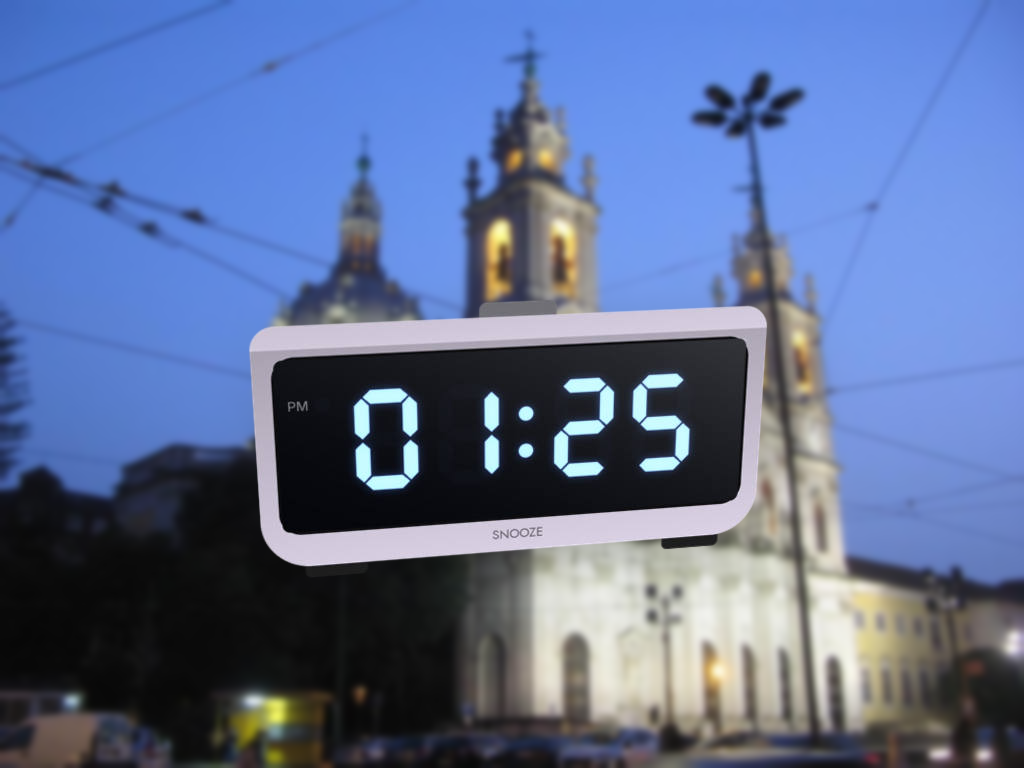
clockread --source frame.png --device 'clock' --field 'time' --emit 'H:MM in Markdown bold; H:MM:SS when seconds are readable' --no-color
**1:25**
